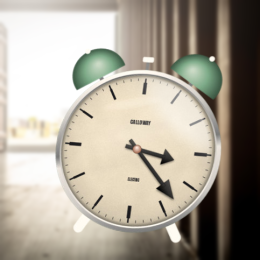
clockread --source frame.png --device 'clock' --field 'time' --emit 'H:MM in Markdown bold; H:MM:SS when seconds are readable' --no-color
**3:23**
